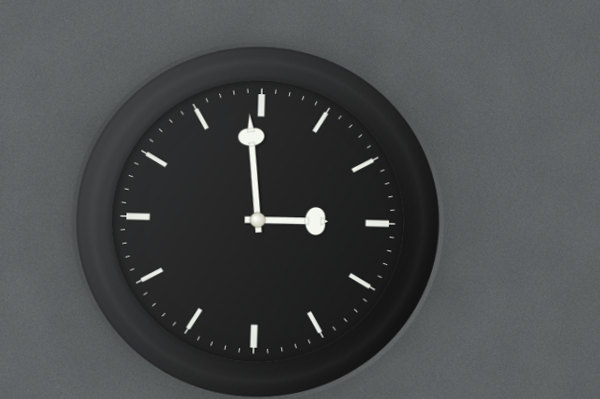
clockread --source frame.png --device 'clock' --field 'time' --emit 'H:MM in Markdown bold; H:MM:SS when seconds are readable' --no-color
**2:59**
